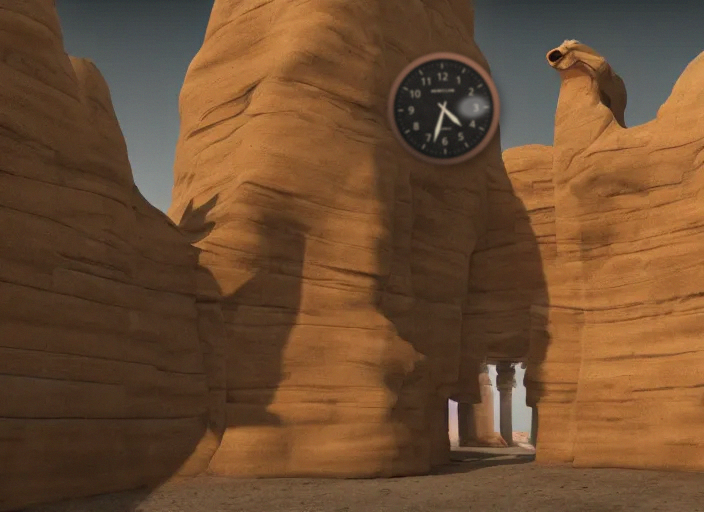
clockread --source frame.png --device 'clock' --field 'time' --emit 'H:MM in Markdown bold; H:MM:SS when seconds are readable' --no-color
**4:33**
